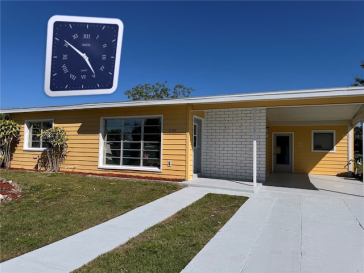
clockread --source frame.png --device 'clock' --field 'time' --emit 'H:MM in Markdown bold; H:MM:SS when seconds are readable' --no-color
**4:51**
